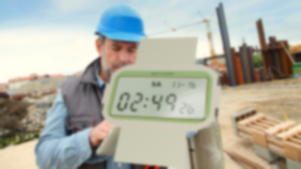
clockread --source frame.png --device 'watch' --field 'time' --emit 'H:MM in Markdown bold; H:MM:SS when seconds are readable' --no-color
**2:49**
